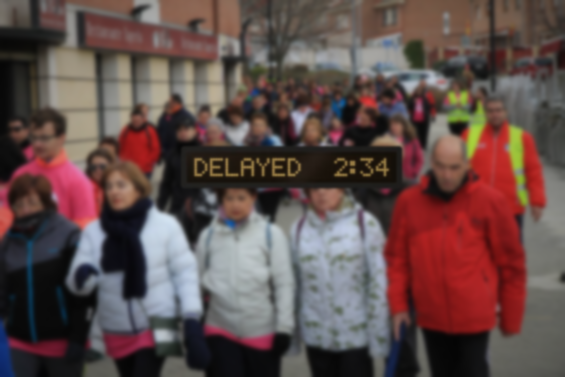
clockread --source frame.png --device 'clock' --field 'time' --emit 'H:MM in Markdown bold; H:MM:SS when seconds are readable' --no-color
**2:34**
